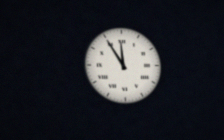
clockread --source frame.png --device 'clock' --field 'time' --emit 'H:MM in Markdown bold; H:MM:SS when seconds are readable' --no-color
**11:55**
